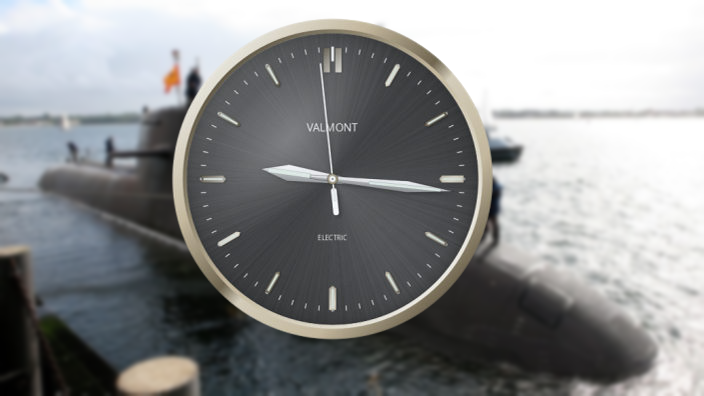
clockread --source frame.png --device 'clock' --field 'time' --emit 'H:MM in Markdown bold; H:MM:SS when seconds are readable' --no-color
**9:15:59**
